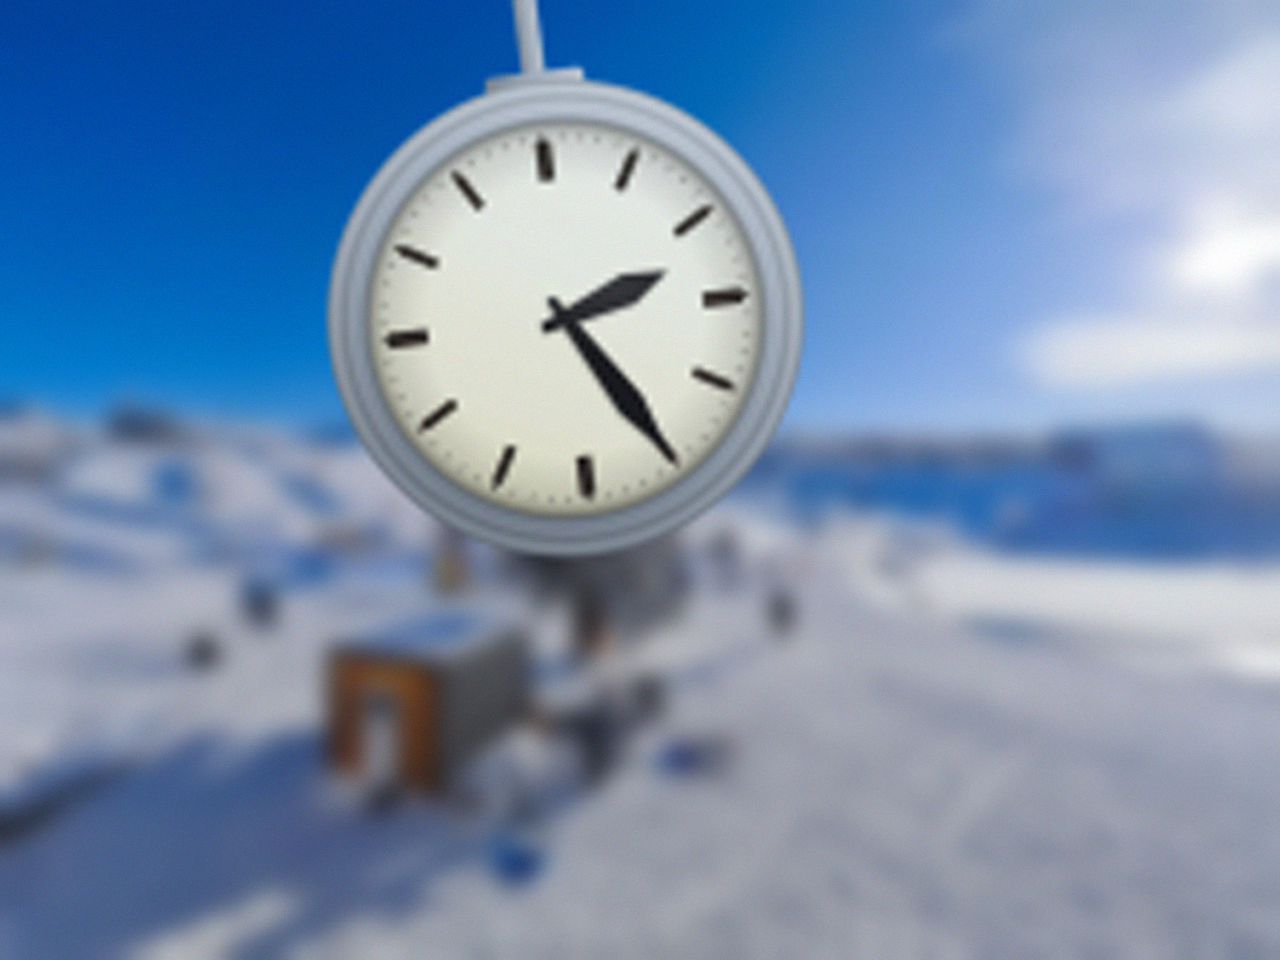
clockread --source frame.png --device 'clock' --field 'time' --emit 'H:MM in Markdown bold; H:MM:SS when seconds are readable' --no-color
**2:25**
